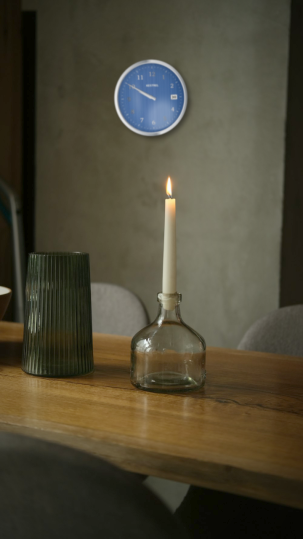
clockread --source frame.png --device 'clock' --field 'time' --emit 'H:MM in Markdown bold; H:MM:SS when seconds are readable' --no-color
**9:50**
